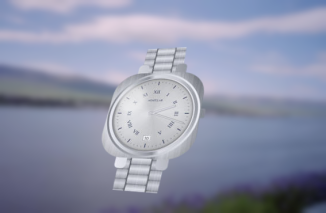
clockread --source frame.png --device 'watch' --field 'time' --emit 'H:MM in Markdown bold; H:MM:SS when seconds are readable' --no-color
**2:18**
